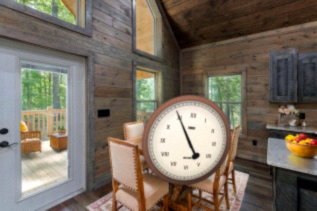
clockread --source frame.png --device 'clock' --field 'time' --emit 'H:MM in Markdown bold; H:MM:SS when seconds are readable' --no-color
**4:55**
